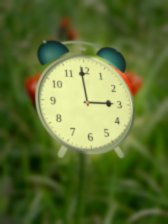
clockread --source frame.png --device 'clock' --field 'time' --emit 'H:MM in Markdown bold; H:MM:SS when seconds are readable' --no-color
**2:59**
